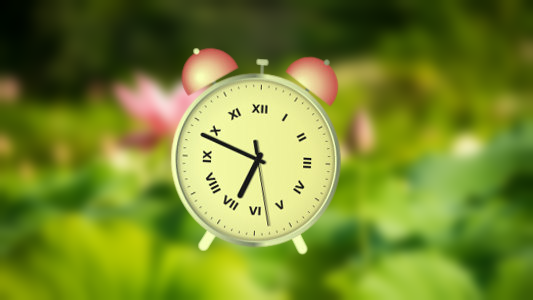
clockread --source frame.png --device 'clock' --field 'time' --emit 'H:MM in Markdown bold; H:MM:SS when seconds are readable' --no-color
**6:48:28**
